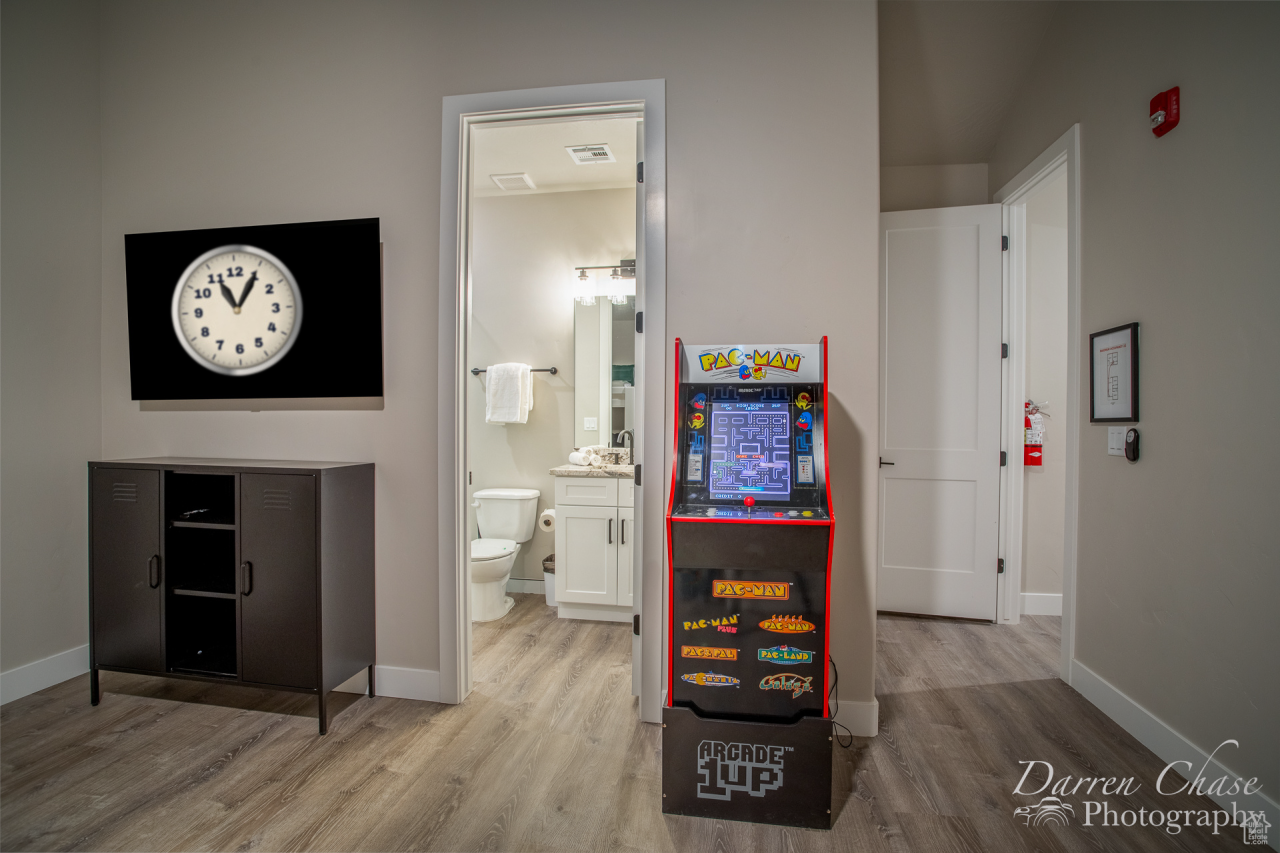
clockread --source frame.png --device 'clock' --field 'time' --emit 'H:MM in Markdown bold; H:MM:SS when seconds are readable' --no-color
**11:05**
